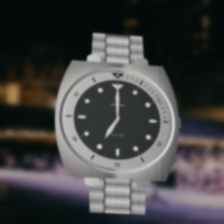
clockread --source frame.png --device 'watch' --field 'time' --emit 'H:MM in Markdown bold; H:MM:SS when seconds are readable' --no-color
**7:00**
